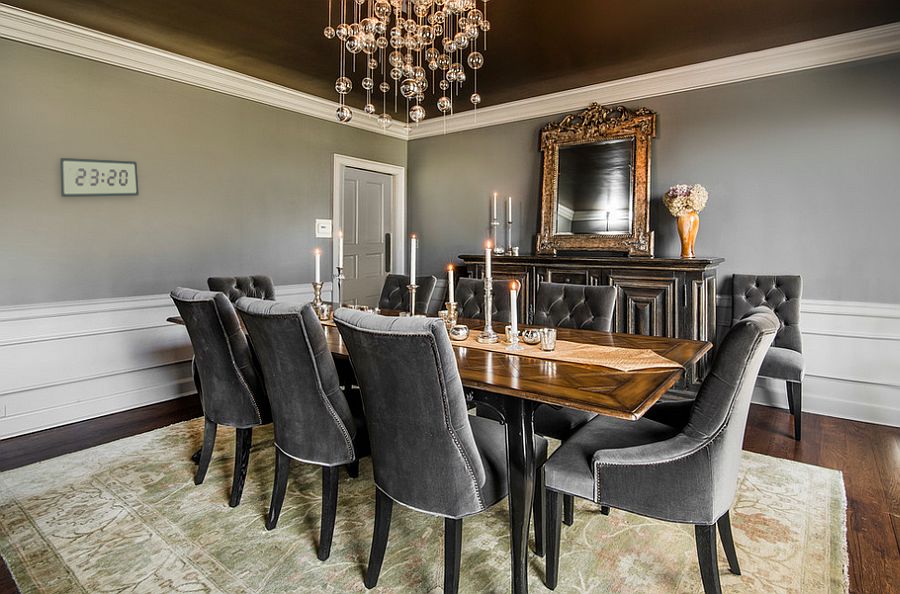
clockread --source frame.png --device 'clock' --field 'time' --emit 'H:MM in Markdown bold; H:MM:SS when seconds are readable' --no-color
**23:20**
